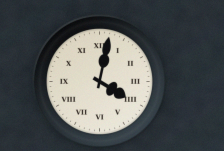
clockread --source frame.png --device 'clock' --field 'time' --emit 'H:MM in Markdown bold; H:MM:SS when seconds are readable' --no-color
**4:02**
